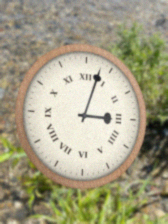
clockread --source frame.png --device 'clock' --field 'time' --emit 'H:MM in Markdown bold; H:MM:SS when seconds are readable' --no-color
**3:03**
